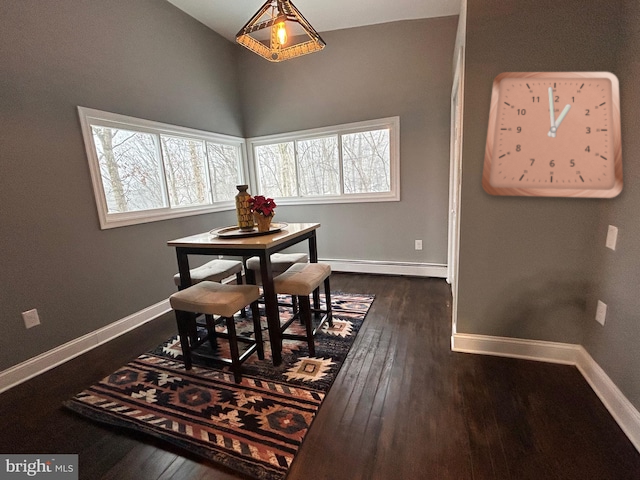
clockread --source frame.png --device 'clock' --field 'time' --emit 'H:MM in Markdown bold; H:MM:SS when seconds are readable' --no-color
**12:59**
